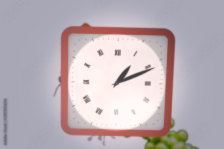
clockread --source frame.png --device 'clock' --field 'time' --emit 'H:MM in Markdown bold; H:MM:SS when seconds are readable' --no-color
**1:11**
